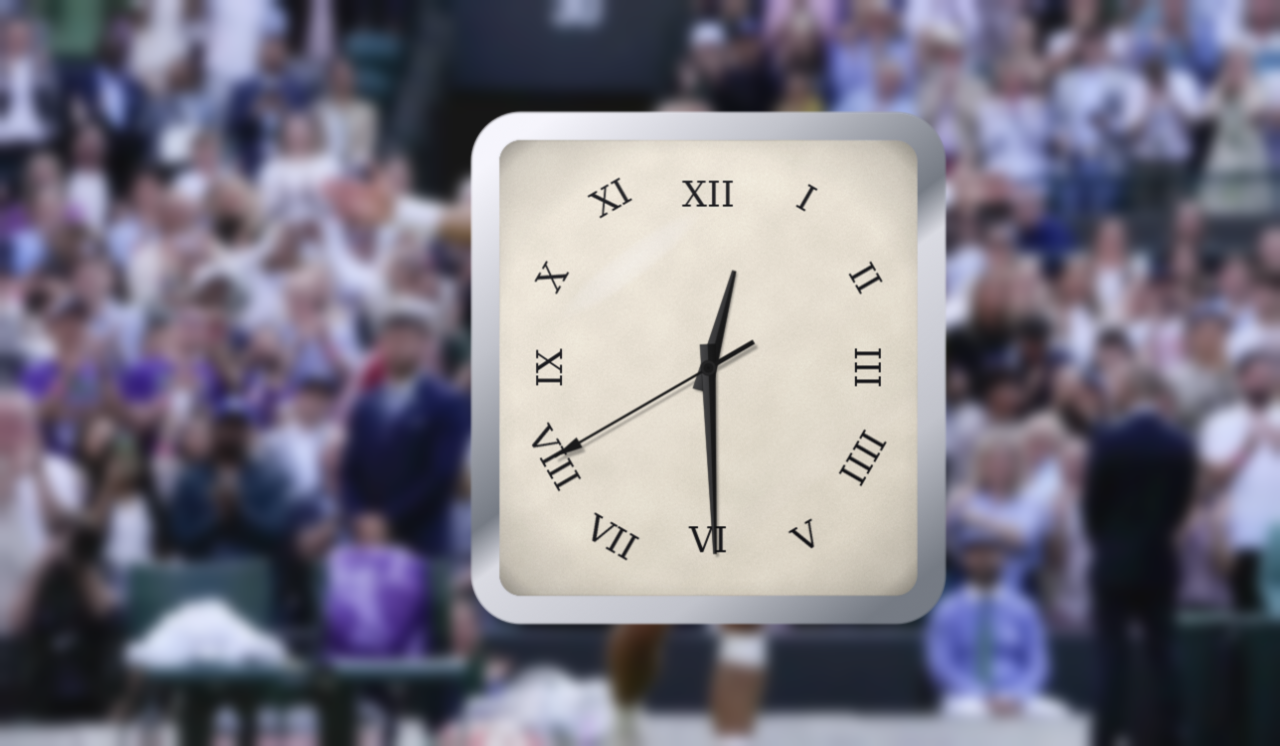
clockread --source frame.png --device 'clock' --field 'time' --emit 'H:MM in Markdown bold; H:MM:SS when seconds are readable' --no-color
**12:29:40**
